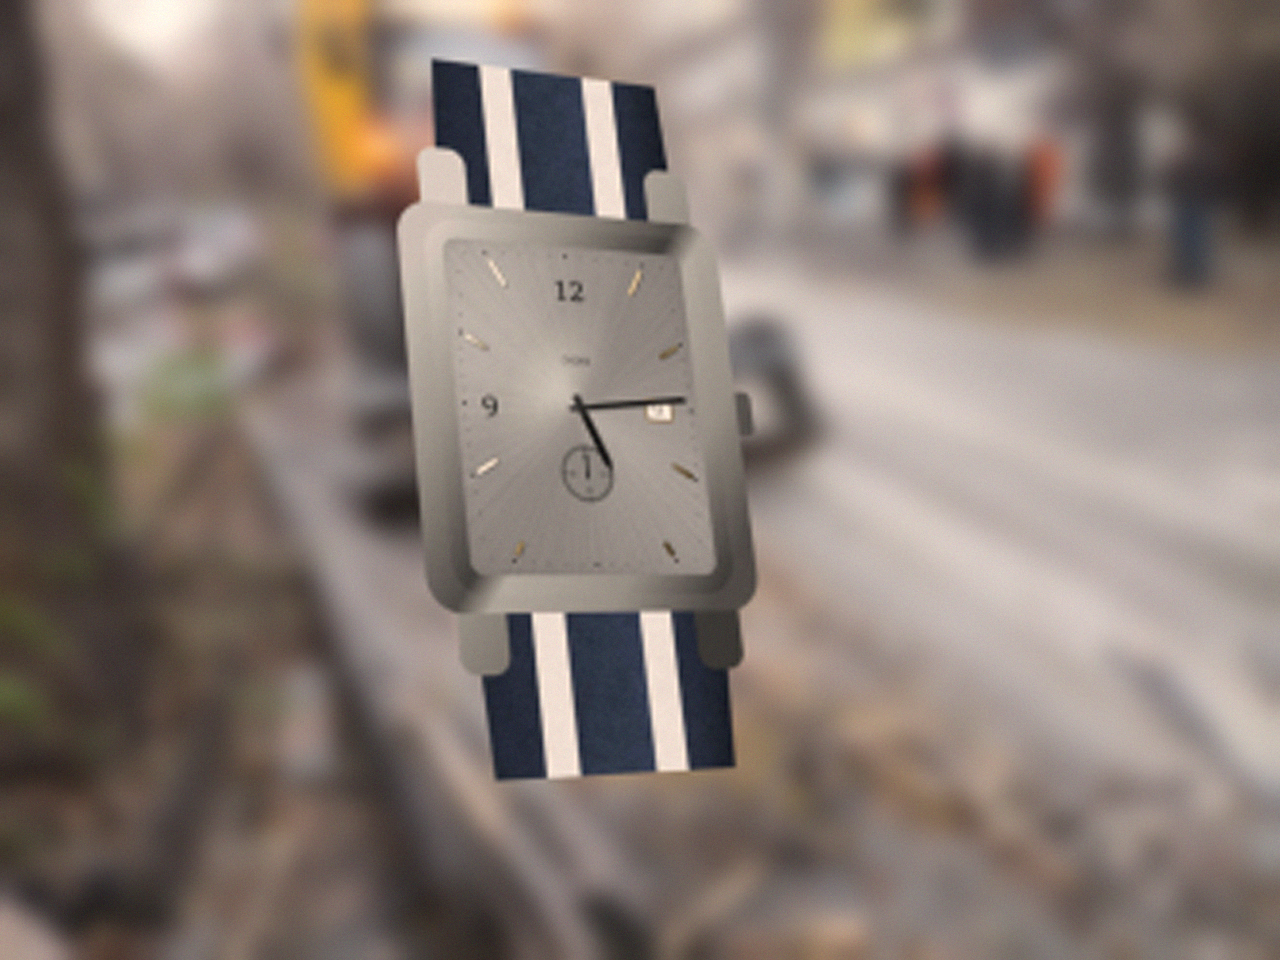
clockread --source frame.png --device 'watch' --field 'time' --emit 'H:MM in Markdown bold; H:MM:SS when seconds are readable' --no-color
**5:14**
